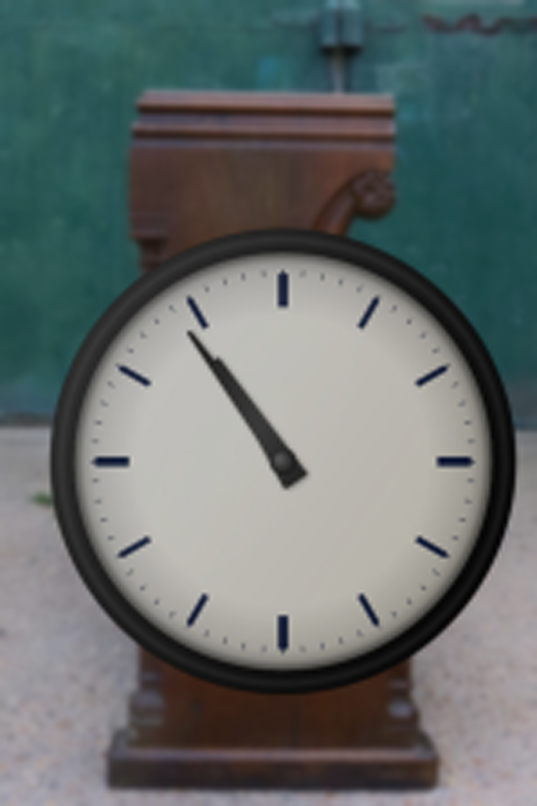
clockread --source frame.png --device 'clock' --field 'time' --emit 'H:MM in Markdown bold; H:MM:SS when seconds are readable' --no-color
**10:54**
